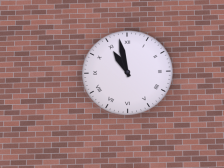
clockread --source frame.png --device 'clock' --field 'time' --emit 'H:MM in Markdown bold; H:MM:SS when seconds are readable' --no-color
**10:58**
